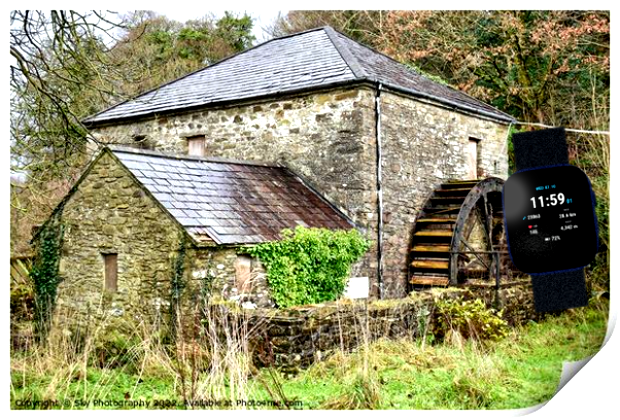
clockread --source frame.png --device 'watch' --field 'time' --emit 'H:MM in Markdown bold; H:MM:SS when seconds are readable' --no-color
**11:59**
